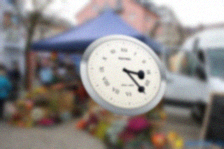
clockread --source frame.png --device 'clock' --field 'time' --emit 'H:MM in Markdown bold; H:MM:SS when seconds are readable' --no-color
**3:24**
